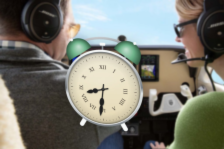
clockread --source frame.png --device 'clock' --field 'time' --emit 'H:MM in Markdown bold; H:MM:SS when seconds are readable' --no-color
**8:31**
